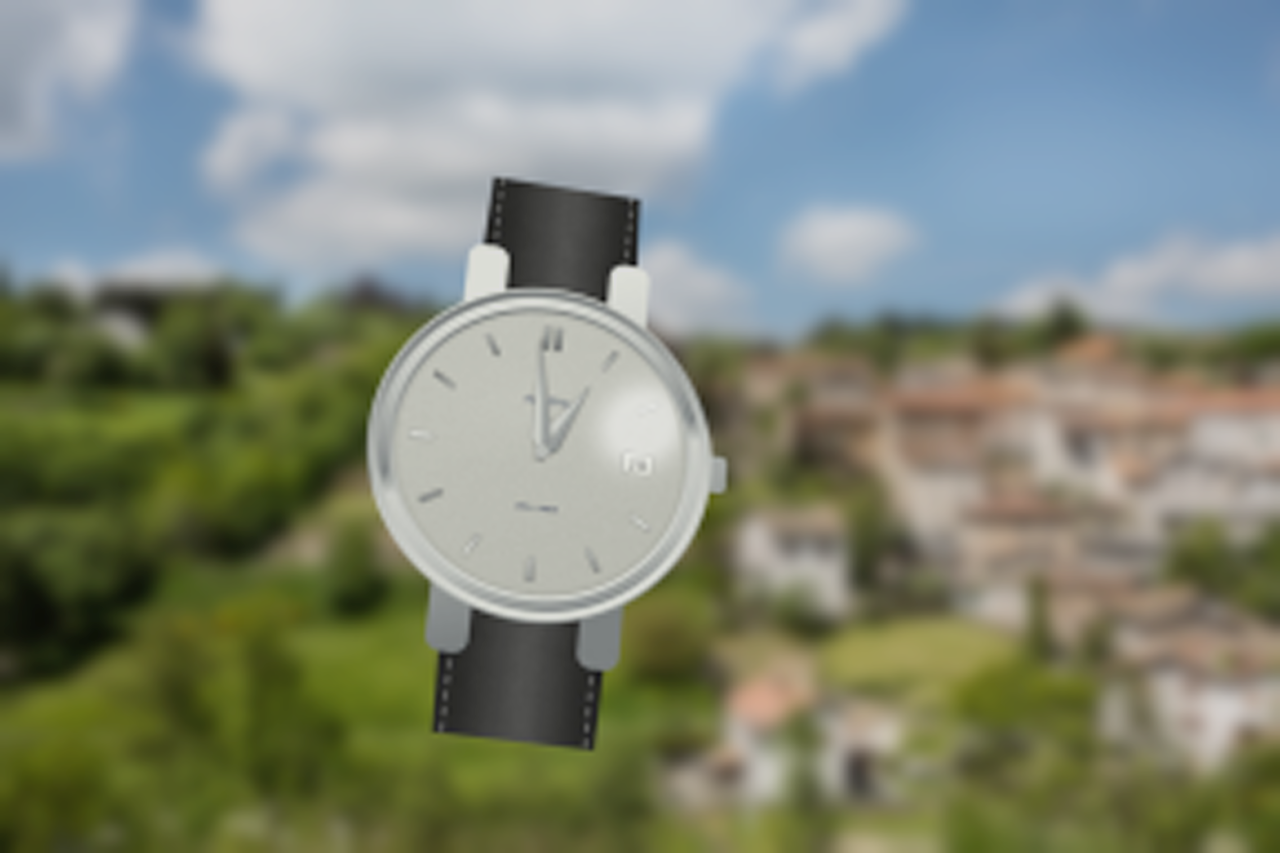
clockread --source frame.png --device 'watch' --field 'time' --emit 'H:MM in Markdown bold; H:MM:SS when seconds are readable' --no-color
**12:59**
